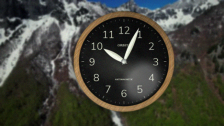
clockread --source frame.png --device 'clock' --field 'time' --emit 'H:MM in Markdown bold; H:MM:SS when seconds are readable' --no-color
**10:04**
